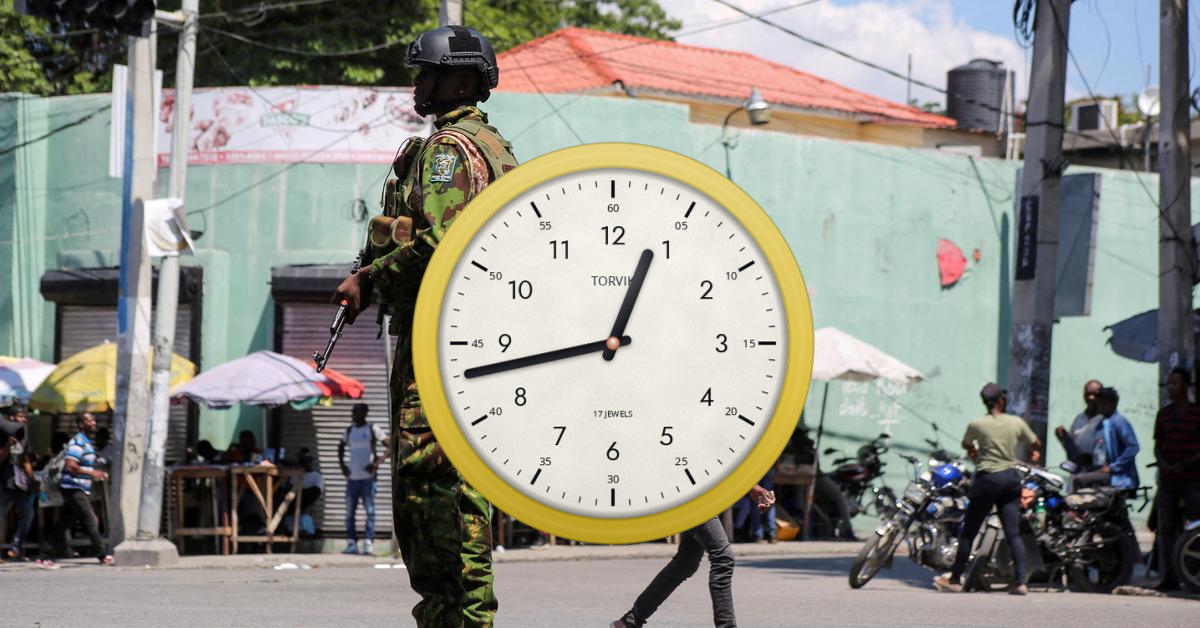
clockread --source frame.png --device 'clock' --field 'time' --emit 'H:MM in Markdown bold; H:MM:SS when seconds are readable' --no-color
**12:43**
